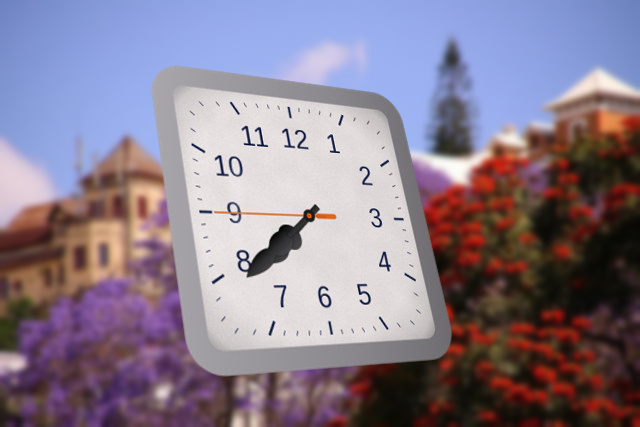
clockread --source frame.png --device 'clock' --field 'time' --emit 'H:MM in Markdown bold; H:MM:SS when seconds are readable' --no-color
**7:38:45**
